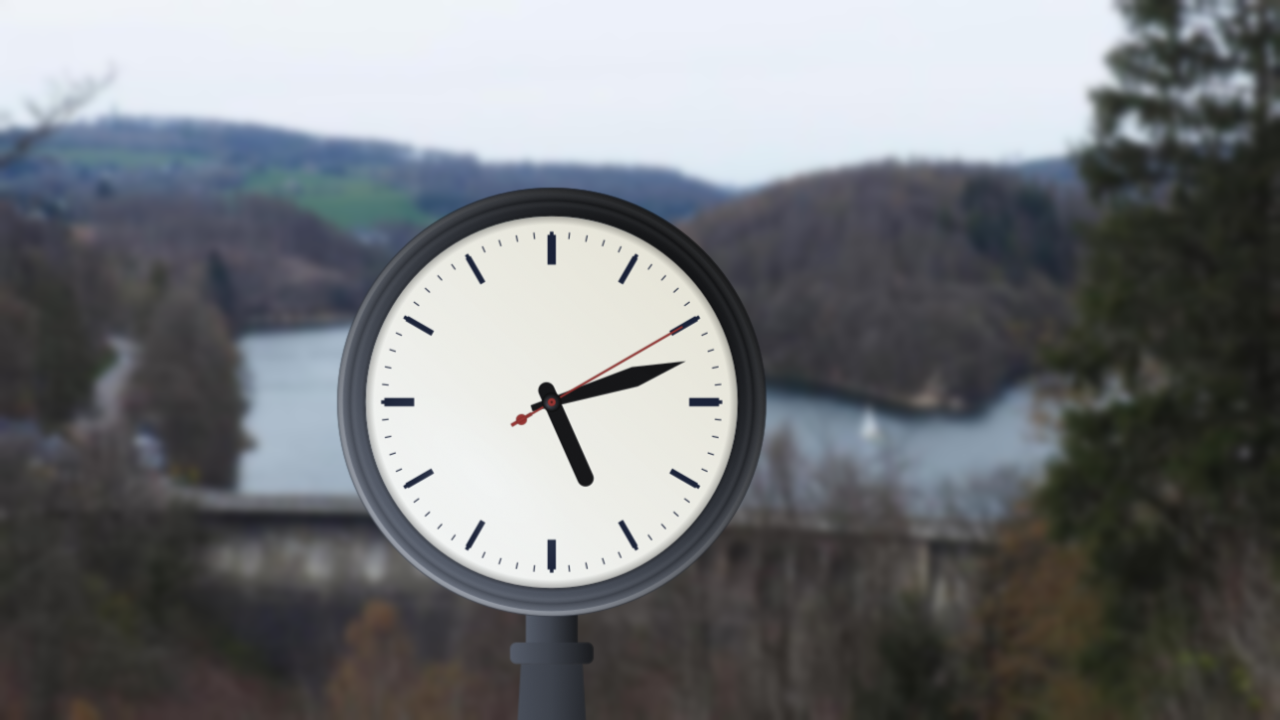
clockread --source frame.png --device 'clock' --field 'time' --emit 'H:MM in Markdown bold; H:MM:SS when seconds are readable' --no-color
**5:12:10**
